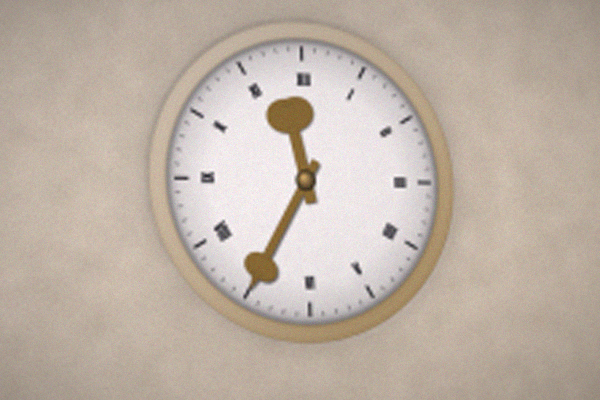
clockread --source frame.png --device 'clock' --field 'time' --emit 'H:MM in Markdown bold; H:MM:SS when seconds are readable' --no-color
**11:35**
